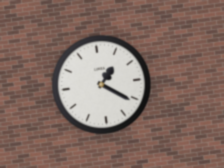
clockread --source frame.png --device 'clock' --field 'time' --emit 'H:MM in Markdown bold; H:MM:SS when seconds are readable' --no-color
**1:21**
